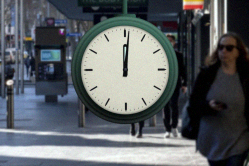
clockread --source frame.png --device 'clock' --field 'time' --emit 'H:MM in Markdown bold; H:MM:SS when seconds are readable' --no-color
**12:01**
